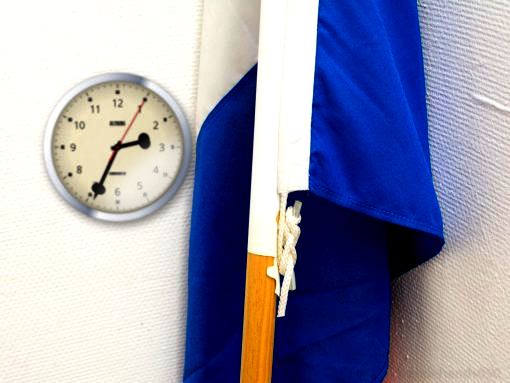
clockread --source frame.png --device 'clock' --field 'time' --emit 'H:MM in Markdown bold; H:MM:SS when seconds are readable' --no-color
**2:34:05**
